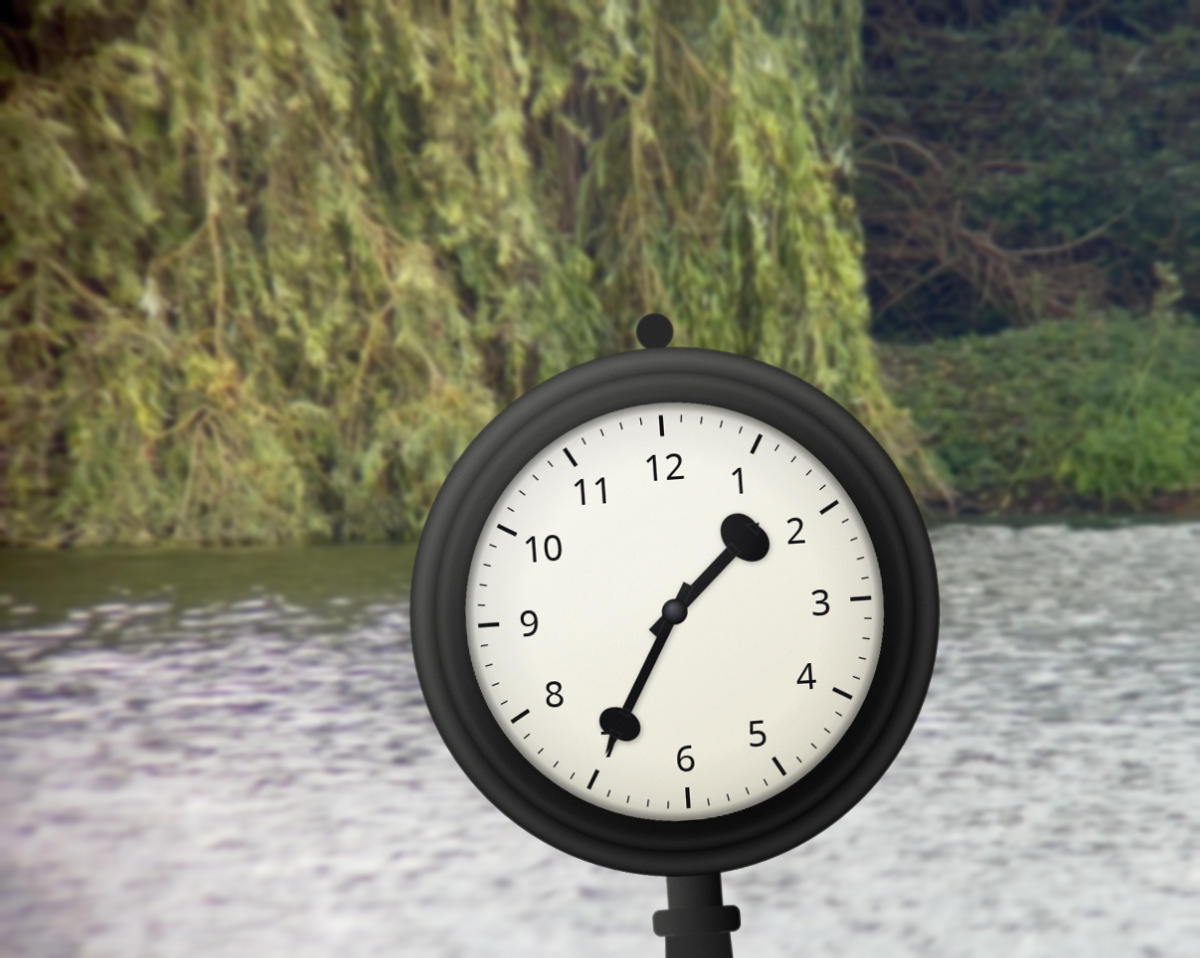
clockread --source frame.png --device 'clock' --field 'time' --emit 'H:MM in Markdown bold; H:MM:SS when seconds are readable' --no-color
**1:35**
